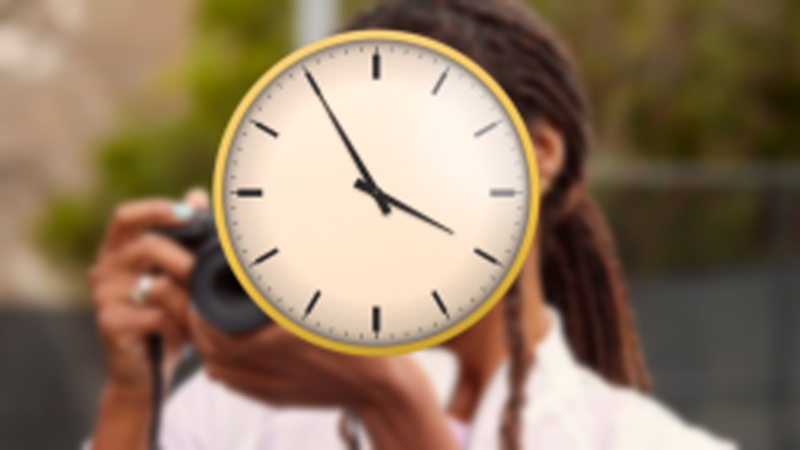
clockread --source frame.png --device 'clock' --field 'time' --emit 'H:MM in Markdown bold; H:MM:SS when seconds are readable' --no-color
**3:55**
